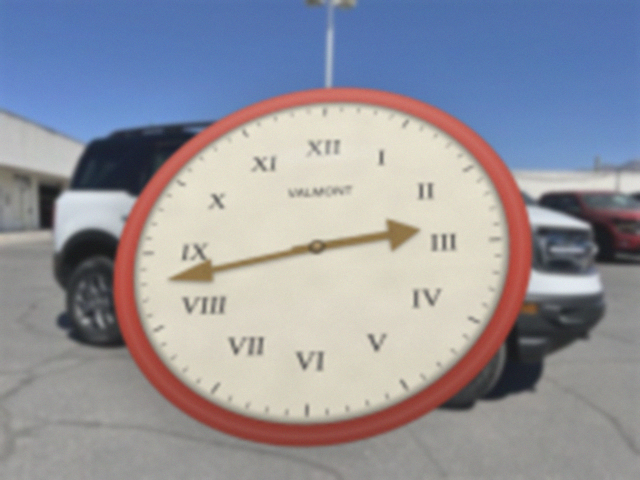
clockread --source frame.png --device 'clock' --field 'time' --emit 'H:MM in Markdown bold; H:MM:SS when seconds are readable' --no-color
**2:43**
